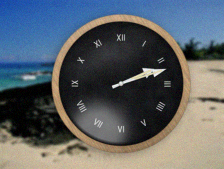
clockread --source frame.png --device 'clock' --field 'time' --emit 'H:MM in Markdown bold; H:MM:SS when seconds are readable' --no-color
**2:12**
